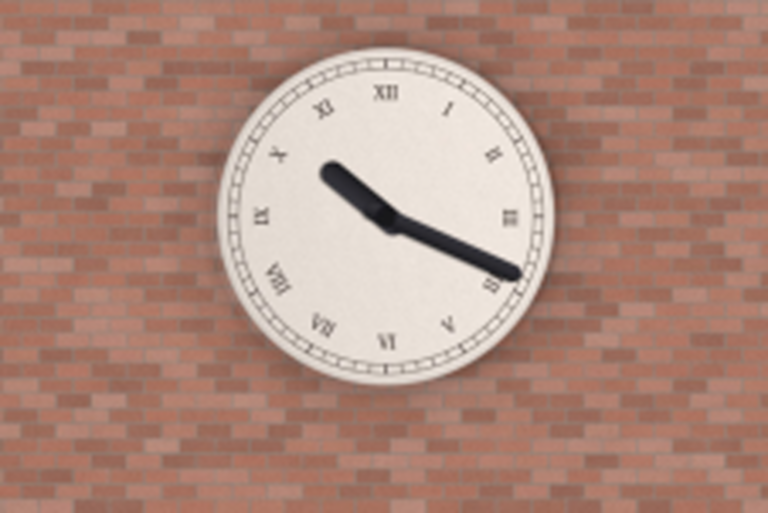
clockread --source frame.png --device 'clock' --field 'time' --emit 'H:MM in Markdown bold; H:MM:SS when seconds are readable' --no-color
**10:19**
